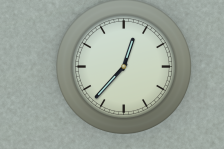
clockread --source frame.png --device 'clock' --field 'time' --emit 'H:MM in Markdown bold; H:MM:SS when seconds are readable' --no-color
**12:37**
